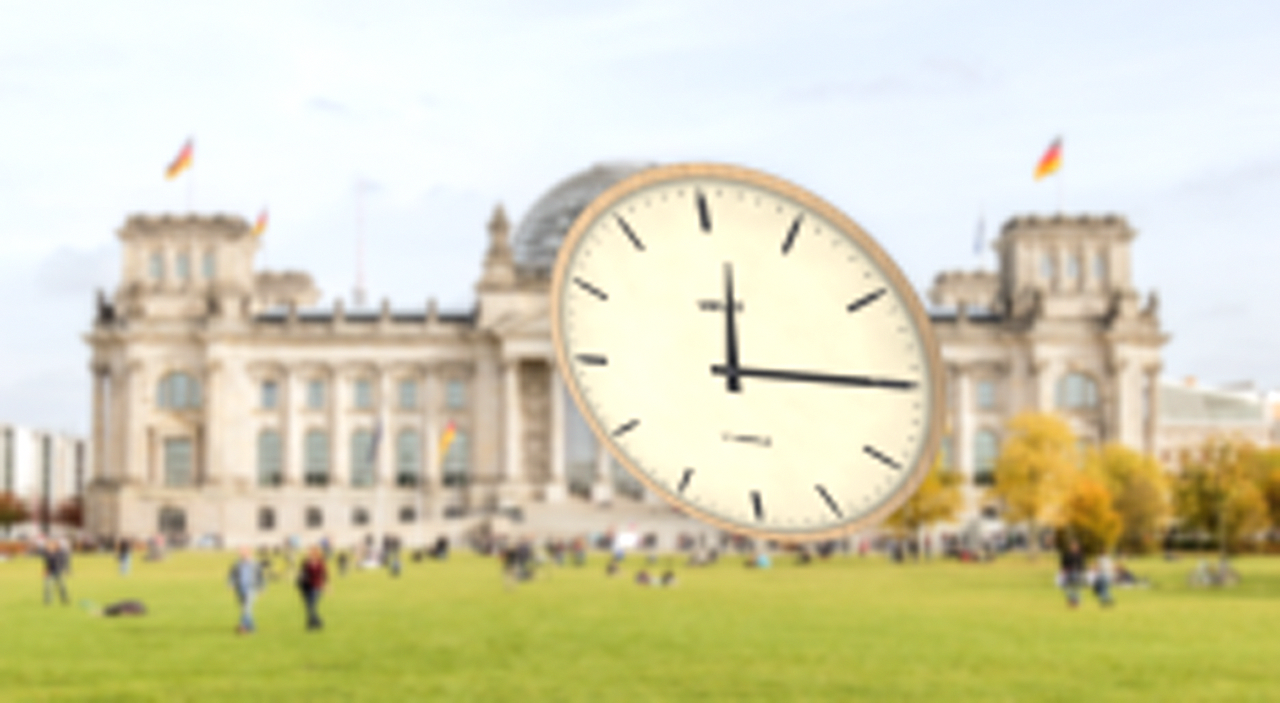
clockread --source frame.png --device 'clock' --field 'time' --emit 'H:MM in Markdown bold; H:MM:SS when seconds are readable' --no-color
**12:15**
